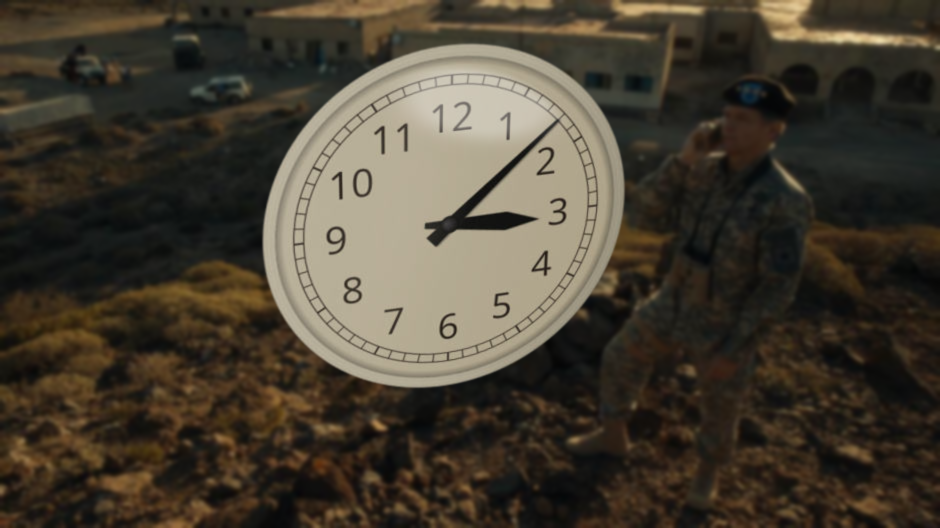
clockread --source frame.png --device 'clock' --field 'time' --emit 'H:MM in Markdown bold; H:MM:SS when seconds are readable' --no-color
**3:08**
